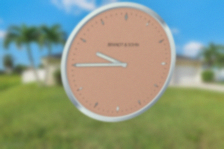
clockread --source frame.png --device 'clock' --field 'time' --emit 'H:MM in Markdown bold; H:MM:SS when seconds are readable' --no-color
**9:45**
